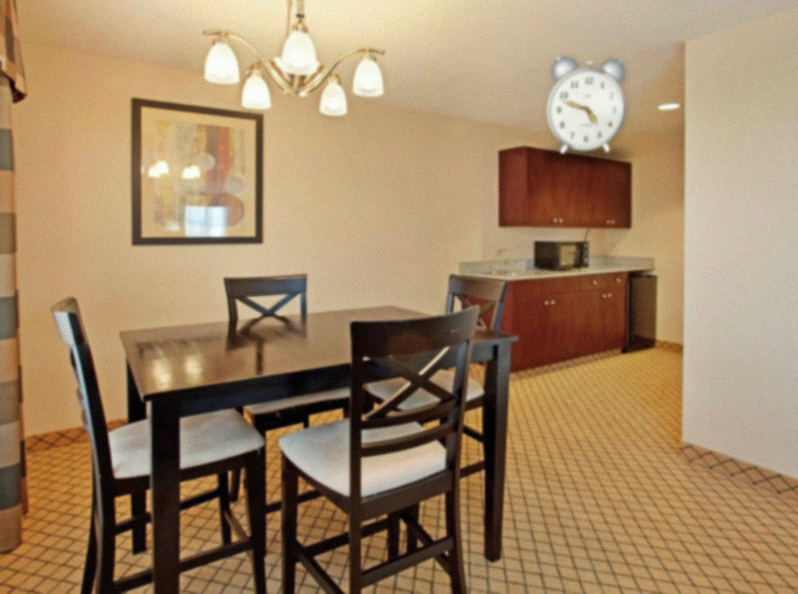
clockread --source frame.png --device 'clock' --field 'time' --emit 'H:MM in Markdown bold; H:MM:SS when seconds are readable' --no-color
**4:48**
